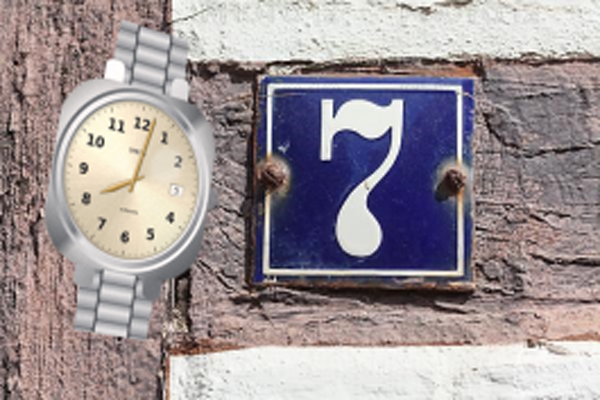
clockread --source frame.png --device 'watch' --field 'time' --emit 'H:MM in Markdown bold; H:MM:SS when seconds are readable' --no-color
**8:02**
